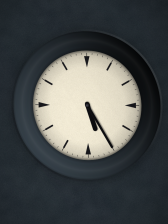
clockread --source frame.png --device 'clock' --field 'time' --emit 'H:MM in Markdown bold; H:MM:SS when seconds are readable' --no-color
**5:25**
